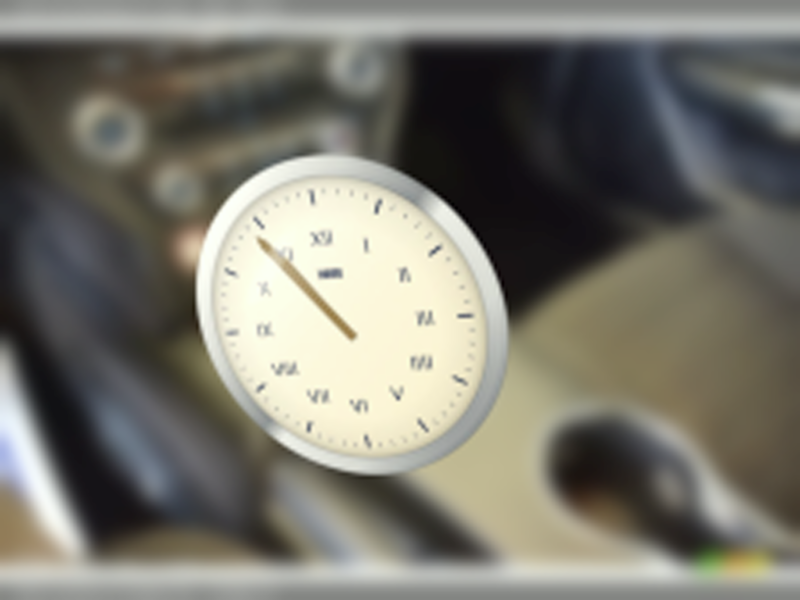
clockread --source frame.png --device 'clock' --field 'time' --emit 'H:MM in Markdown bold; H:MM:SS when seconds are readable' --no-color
**10:54**
